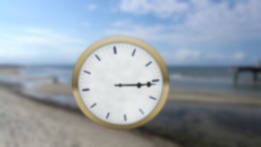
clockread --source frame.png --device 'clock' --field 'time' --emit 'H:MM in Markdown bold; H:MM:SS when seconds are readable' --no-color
**3:16**
